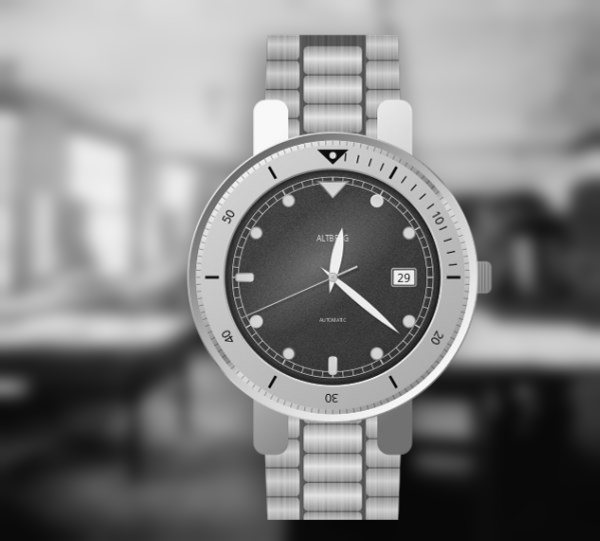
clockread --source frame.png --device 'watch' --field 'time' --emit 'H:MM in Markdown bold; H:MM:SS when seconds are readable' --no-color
**12:21:41**
